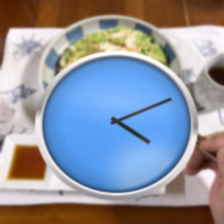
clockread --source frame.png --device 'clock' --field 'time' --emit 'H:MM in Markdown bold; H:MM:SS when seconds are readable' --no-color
**4:11**
